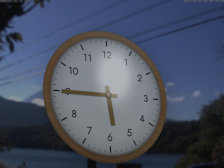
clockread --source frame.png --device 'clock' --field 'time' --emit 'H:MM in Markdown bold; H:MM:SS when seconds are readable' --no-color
**5:45**
